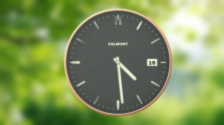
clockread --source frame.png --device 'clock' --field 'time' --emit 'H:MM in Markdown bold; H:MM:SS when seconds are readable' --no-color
**4:29**
